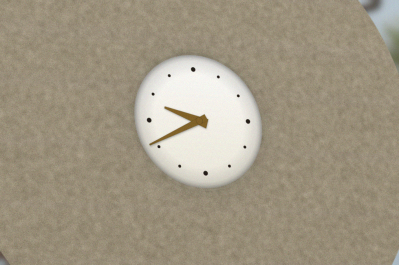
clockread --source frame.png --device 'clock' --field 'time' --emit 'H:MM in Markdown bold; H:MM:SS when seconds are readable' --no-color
**9:41**
